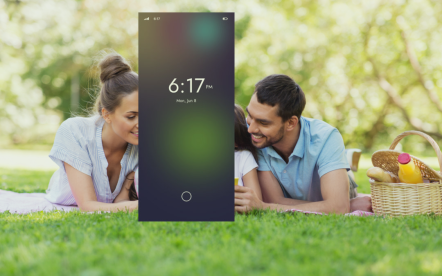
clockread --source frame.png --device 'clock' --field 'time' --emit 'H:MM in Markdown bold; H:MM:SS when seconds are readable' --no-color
**6:17**
